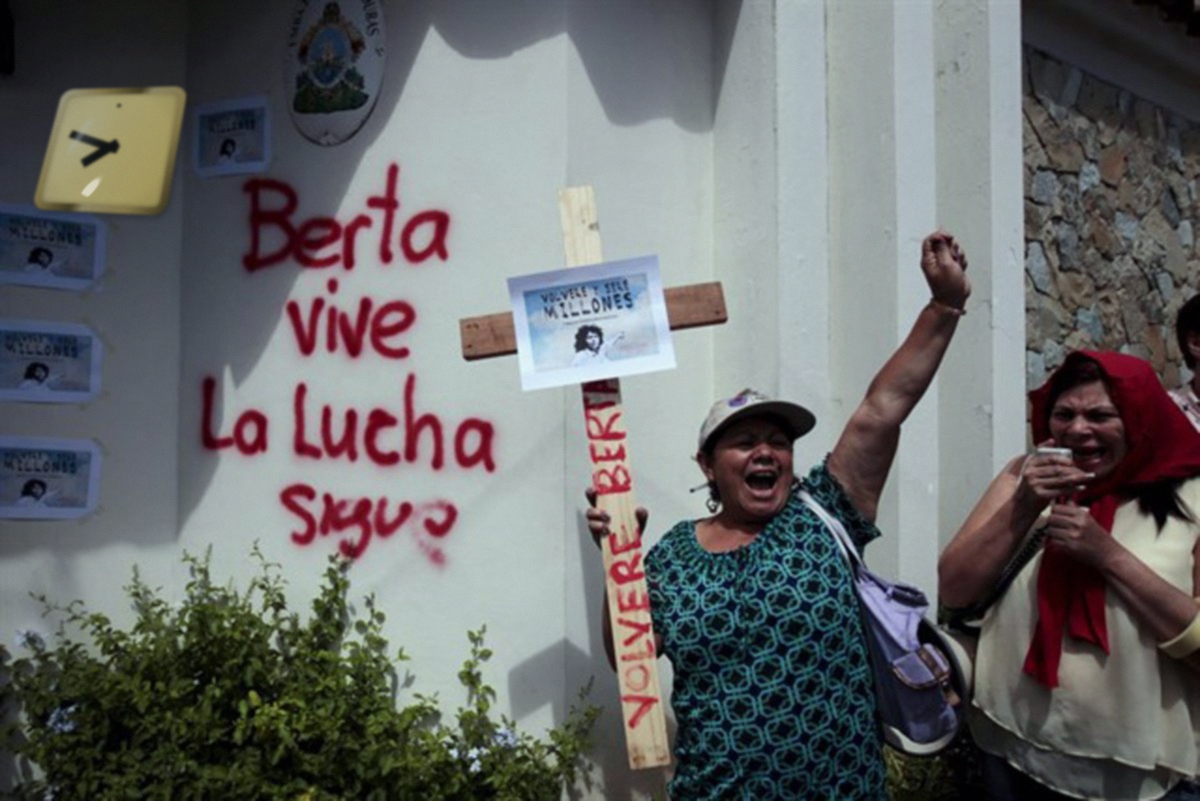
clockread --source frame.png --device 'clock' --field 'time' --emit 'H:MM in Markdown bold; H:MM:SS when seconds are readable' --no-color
**7:48**
